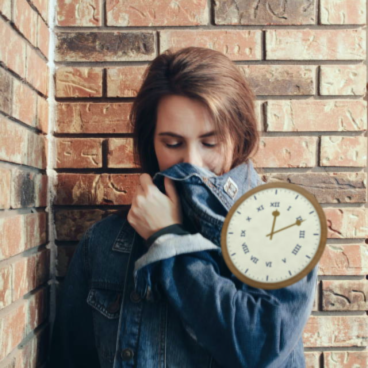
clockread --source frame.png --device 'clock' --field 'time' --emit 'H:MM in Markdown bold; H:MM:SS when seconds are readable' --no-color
**12:11**
